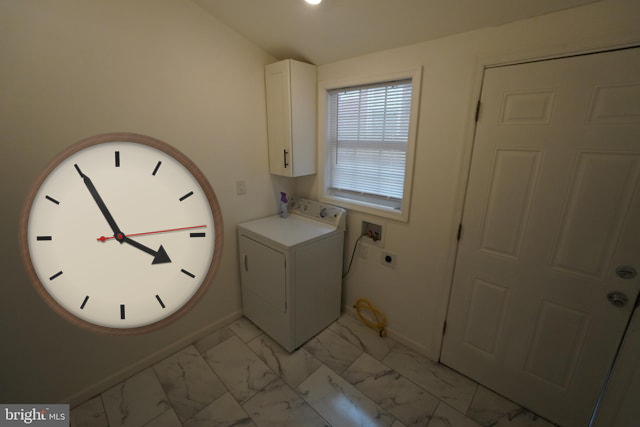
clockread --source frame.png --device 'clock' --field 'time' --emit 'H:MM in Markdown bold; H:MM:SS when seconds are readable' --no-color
**3:55:14**
